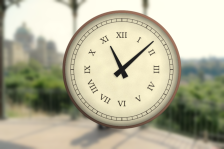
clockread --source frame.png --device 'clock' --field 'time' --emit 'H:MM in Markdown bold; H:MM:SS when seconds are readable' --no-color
**11:08**
